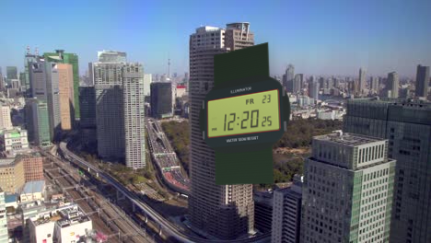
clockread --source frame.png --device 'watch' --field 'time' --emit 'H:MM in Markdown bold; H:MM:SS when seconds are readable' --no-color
**12:20:25**
